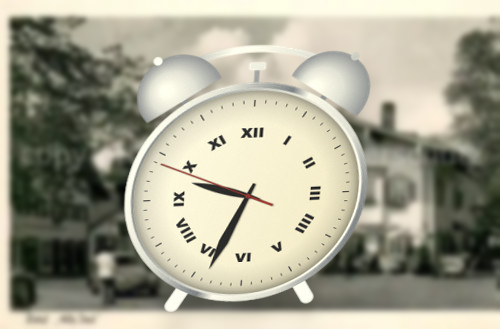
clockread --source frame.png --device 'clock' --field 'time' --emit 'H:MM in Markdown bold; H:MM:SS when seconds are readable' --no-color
**9:33:49**
